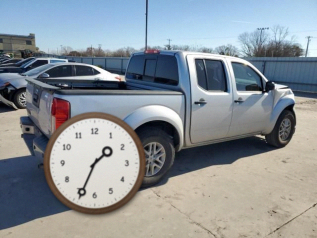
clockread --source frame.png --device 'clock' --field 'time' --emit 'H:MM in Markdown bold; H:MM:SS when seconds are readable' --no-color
**1:34**
